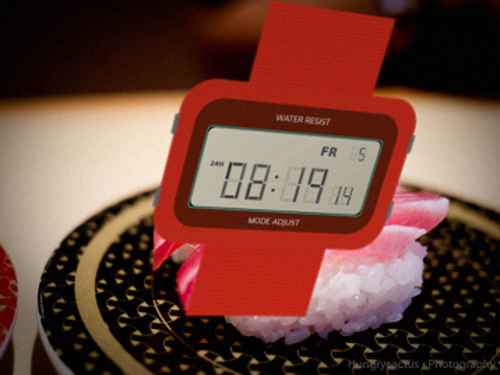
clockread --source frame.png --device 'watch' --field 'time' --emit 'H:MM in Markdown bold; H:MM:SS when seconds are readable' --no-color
**8:19:14**
